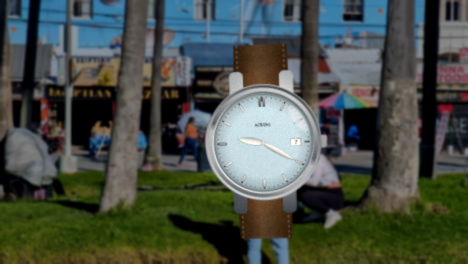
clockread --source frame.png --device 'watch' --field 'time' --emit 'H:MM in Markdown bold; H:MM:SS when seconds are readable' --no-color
**9:20**
